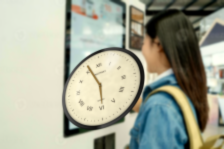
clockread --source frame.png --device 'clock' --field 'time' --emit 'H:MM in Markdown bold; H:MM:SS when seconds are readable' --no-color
**5:56**
